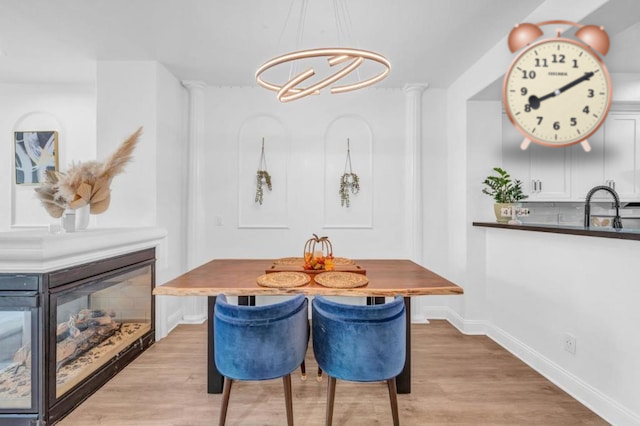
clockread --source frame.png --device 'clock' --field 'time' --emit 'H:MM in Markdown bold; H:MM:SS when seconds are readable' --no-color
**8:10**
